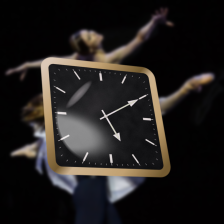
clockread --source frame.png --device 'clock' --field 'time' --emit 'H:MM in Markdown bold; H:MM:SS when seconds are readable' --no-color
**5:10**
